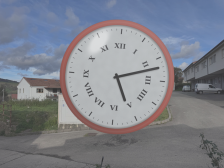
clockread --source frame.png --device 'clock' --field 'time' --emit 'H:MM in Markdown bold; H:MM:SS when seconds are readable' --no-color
**5:12**
